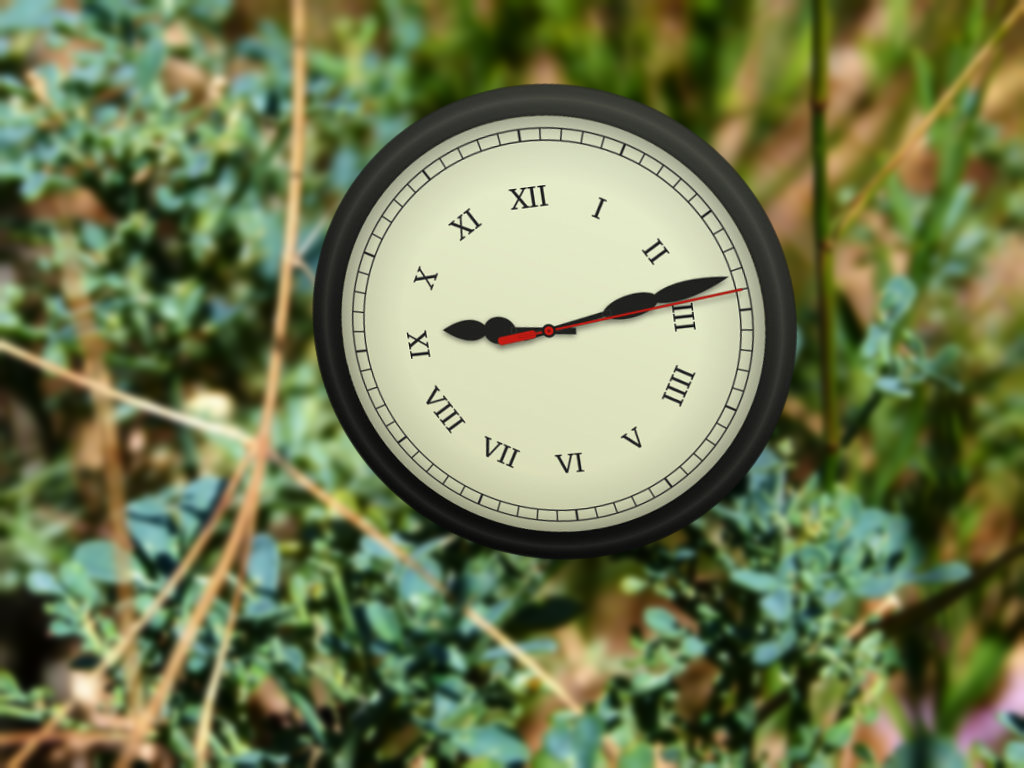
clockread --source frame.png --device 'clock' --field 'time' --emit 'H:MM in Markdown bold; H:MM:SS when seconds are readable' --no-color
**9:13:14**
